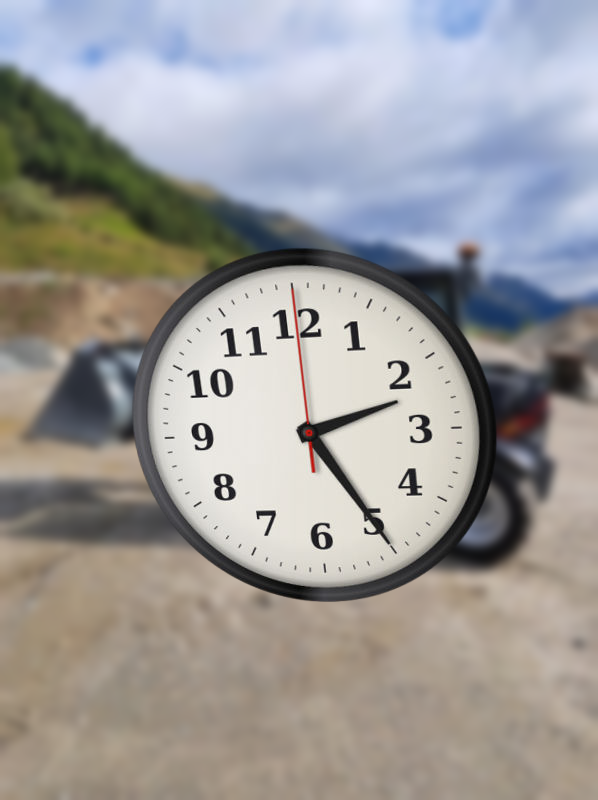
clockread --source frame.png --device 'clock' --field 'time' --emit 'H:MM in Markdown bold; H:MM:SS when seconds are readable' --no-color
**2:25:00**
